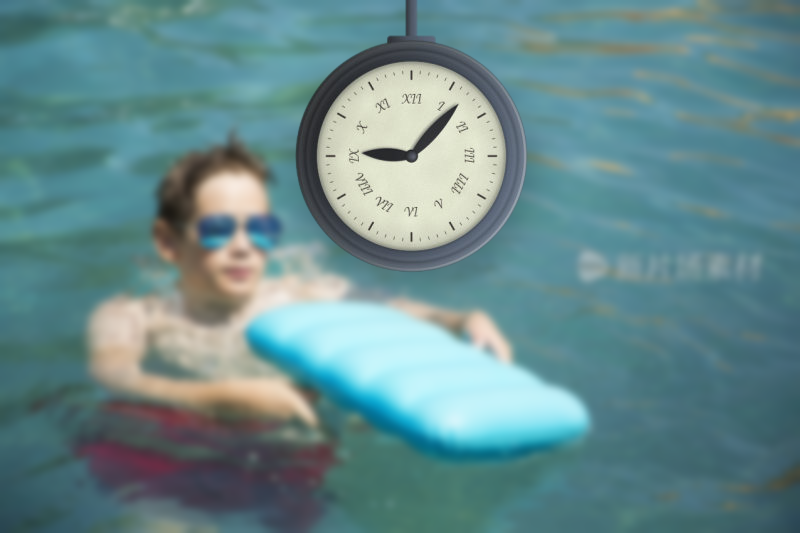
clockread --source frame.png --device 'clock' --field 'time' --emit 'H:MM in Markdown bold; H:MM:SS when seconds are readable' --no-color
**9:07**
